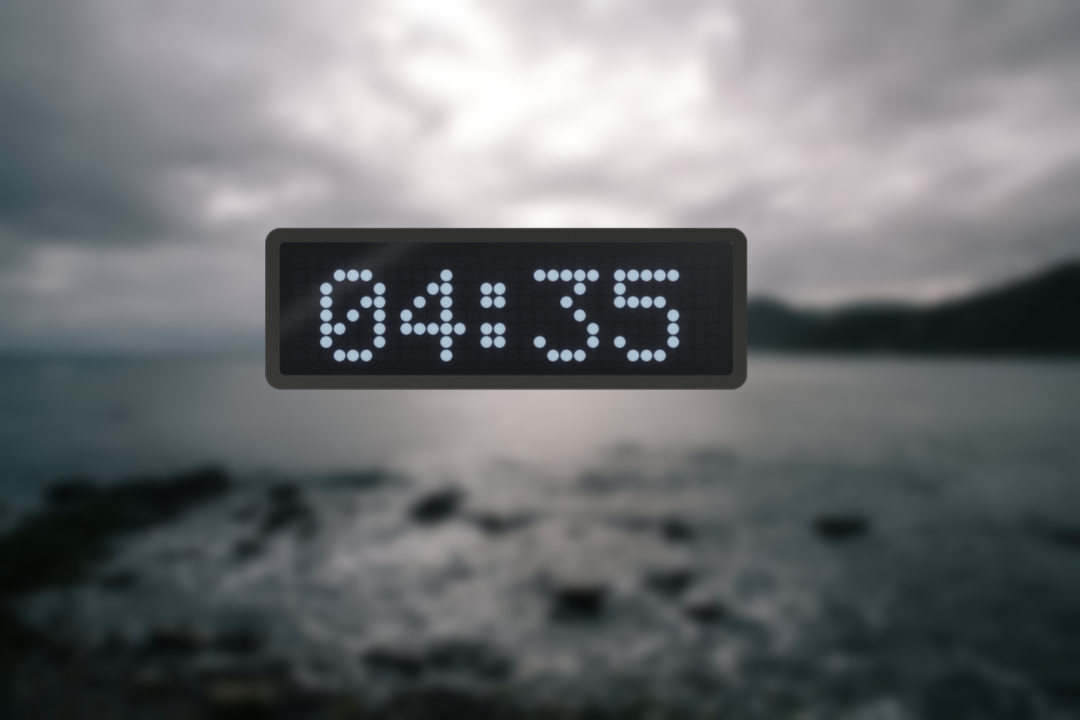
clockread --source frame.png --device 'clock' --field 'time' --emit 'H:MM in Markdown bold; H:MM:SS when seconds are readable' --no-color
**4:35**
